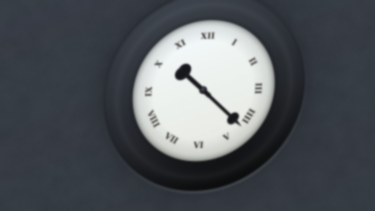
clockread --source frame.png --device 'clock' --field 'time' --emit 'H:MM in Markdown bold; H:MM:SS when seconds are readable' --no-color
**10:22**
